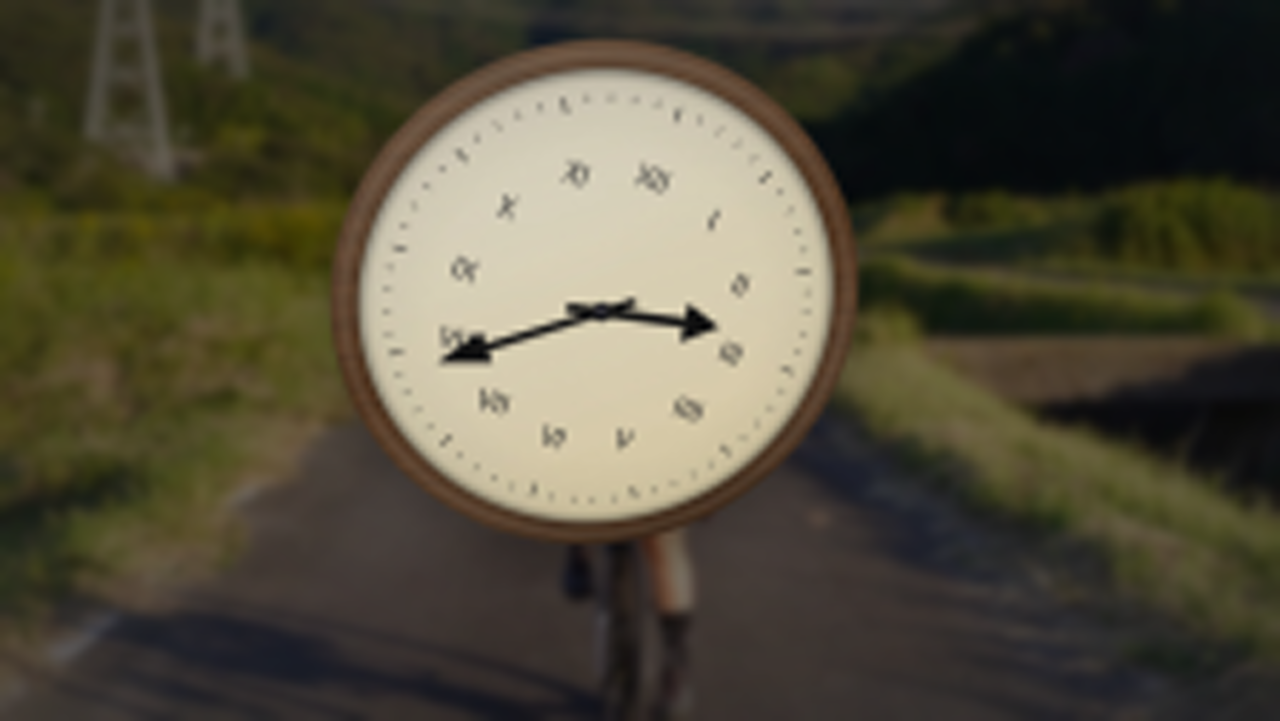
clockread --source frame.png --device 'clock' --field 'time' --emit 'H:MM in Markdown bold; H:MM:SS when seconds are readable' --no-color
**2:39**
